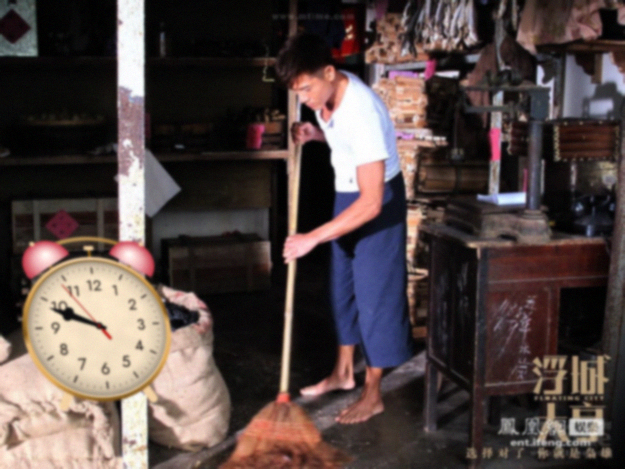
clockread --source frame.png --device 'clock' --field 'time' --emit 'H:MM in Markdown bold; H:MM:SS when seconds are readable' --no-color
**9:48:54**
